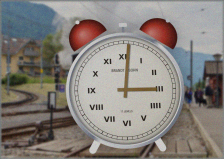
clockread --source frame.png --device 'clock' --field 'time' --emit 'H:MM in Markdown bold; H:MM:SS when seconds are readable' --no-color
**3:01**
